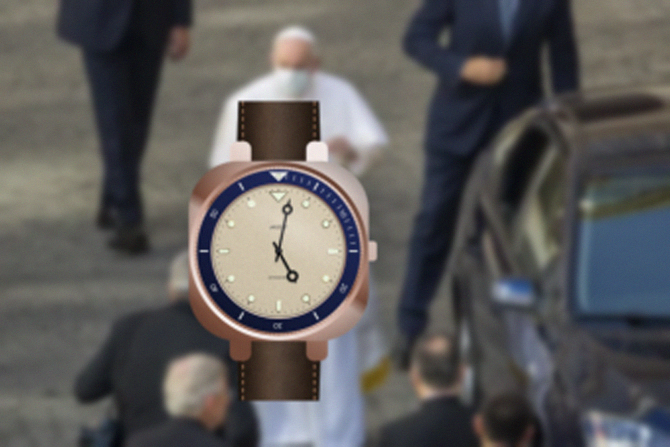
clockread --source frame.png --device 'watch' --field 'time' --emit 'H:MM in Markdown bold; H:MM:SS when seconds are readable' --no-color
**5:02**
